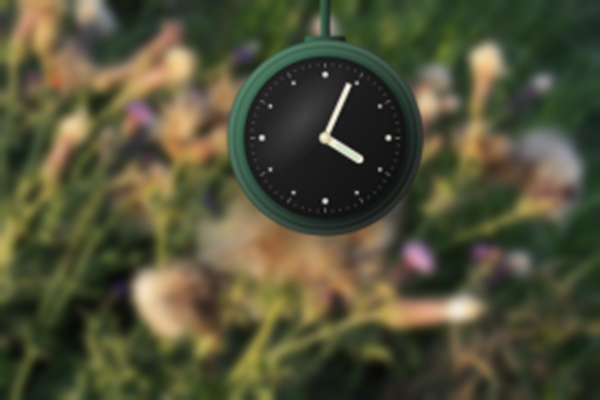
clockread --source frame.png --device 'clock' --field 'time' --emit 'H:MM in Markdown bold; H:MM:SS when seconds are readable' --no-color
**4:04**
